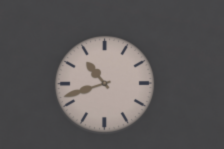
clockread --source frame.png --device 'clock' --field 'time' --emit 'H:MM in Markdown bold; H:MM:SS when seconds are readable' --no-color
**10:42**
